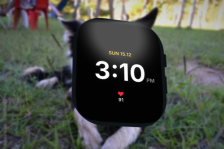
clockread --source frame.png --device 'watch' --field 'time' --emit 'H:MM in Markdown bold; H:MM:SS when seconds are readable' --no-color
**3:10**
